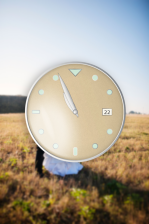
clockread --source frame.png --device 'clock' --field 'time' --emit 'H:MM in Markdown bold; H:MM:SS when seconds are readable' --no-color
**10:56**
